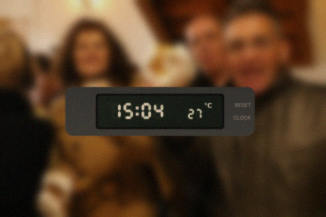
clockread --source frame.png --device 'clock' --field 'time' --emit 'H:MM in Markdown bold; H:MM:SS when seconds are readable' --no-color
**15:04**
